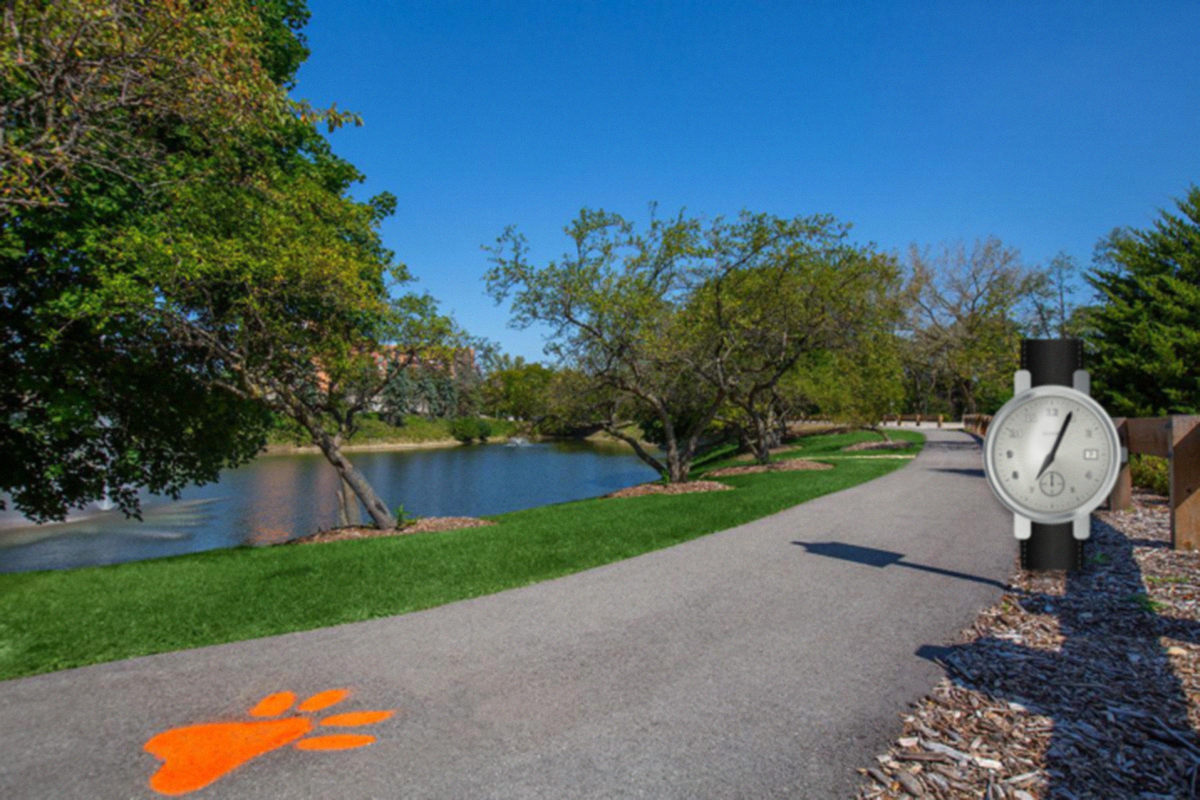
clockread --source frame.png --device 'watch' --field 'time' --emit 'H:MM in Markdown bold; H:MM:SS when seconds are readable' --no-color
**7:04**
